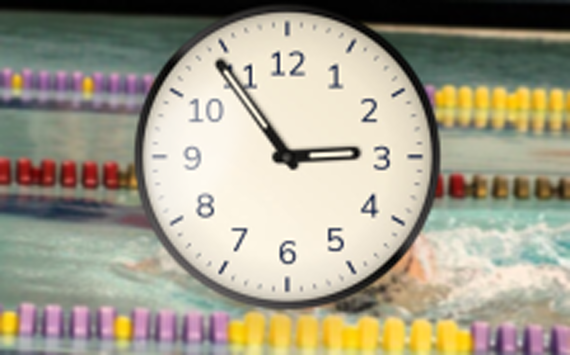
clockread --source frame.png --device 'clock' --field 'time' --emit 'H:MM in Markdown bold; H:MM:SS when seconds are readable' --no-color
**2:54**
